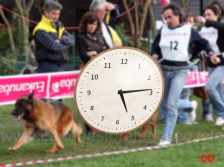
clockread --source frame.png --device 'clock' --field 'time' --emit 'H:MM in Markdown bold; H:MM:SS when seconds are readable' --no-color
**5:14**
